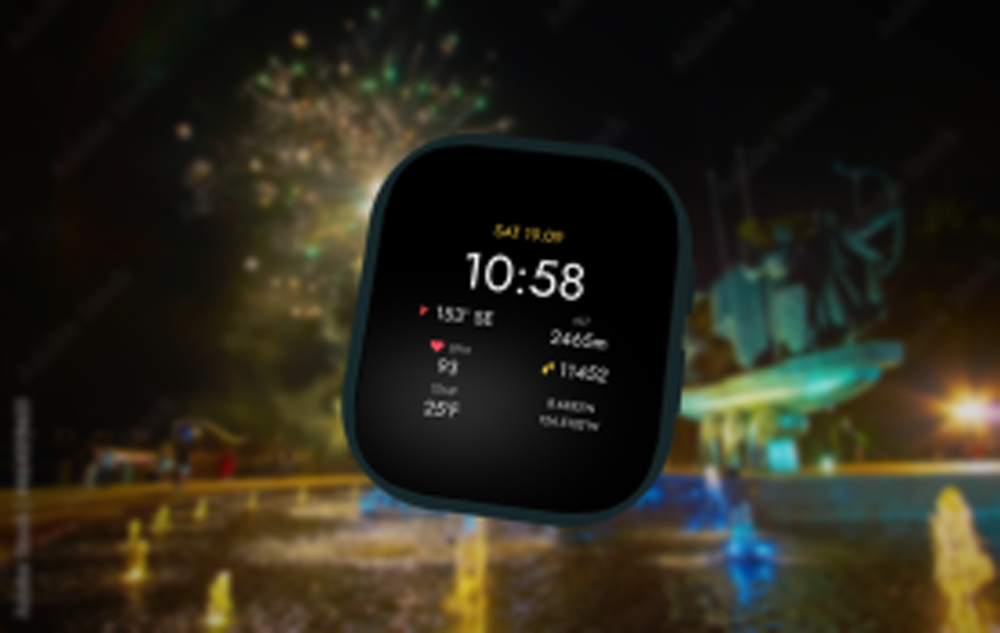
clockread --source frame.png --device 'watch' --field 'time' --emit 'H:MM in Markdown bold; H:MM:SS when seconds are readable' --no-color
**10:58**
